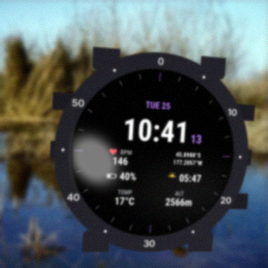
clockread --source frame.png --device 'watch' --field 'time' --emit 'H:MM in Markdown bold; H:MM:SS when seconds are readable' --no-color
**10:41:13**
